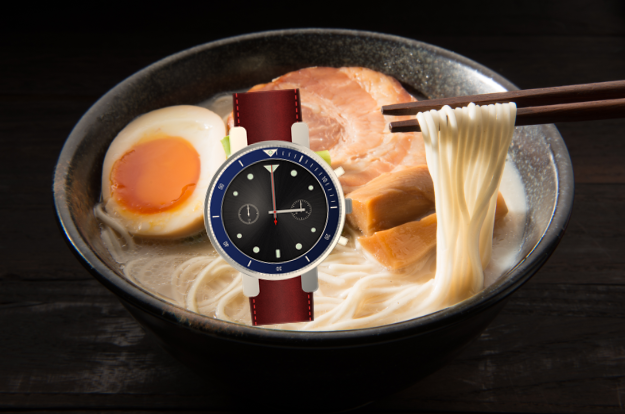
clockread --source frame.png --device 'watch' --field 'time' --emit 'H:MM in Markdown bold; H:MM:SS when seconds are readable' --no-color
**3:00**
